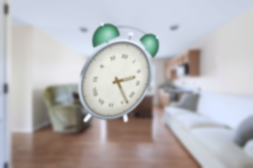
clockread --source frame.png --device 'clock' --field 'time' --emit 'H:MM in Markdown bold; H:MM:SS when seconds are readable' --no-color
**2:23**
